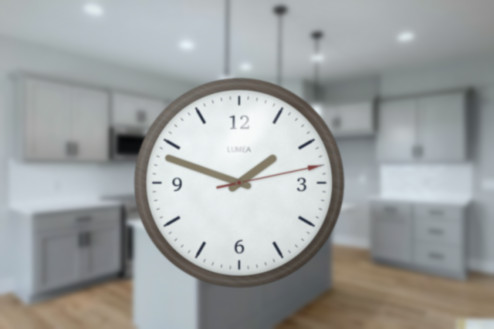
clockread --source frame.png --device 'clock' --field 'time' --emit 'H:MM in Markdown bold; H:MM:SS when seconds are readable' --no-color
**1:48:13**
